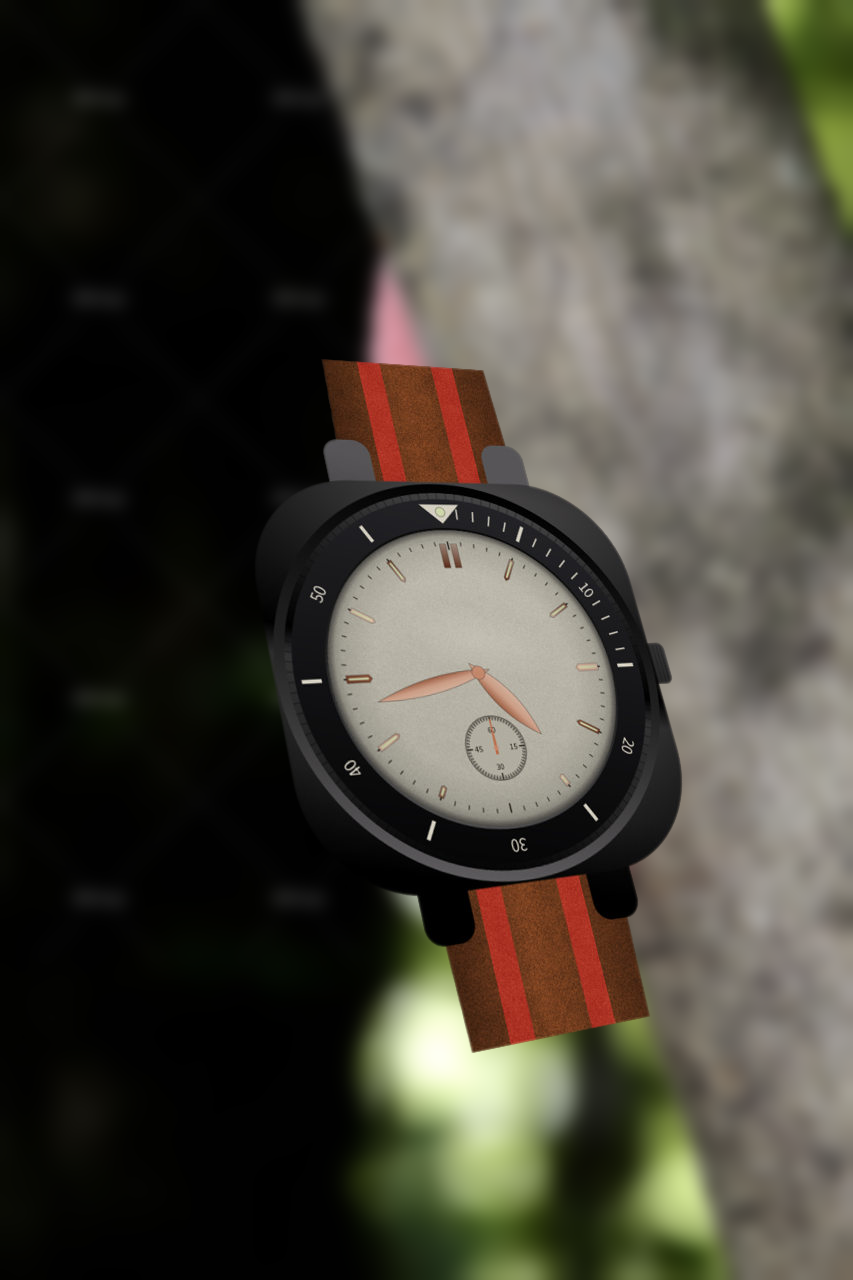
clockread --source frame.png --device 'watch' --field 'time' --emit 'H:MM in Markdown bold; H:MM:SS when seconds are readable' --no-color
**4:43**
